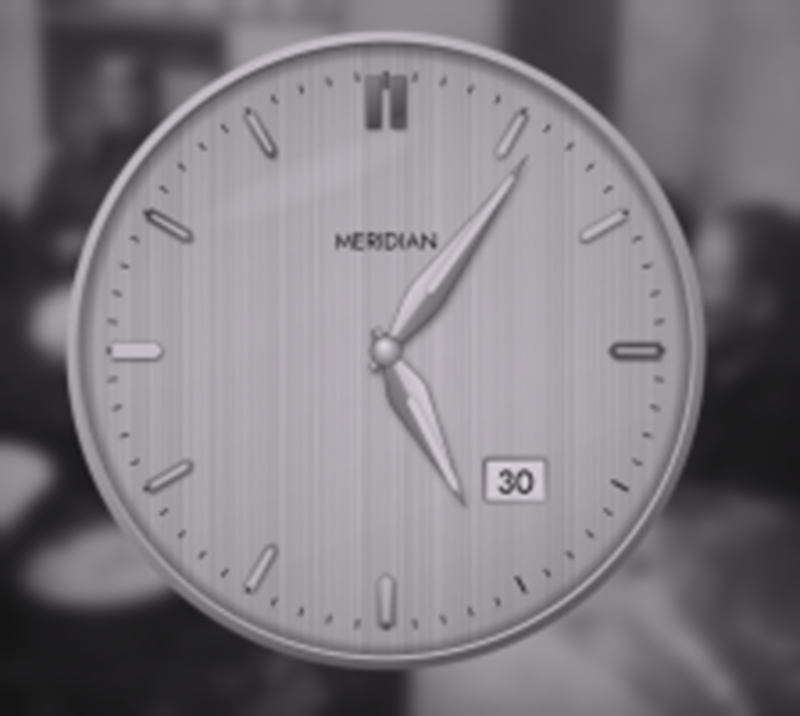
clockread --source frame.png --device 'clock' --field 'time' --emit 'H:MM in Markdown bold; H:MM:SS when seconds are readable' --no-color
**5:06**
